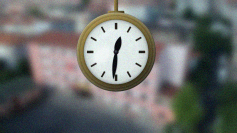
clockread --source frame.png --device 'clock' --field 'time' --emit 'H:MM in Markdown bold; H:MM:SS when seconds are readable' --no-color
**12:31**
